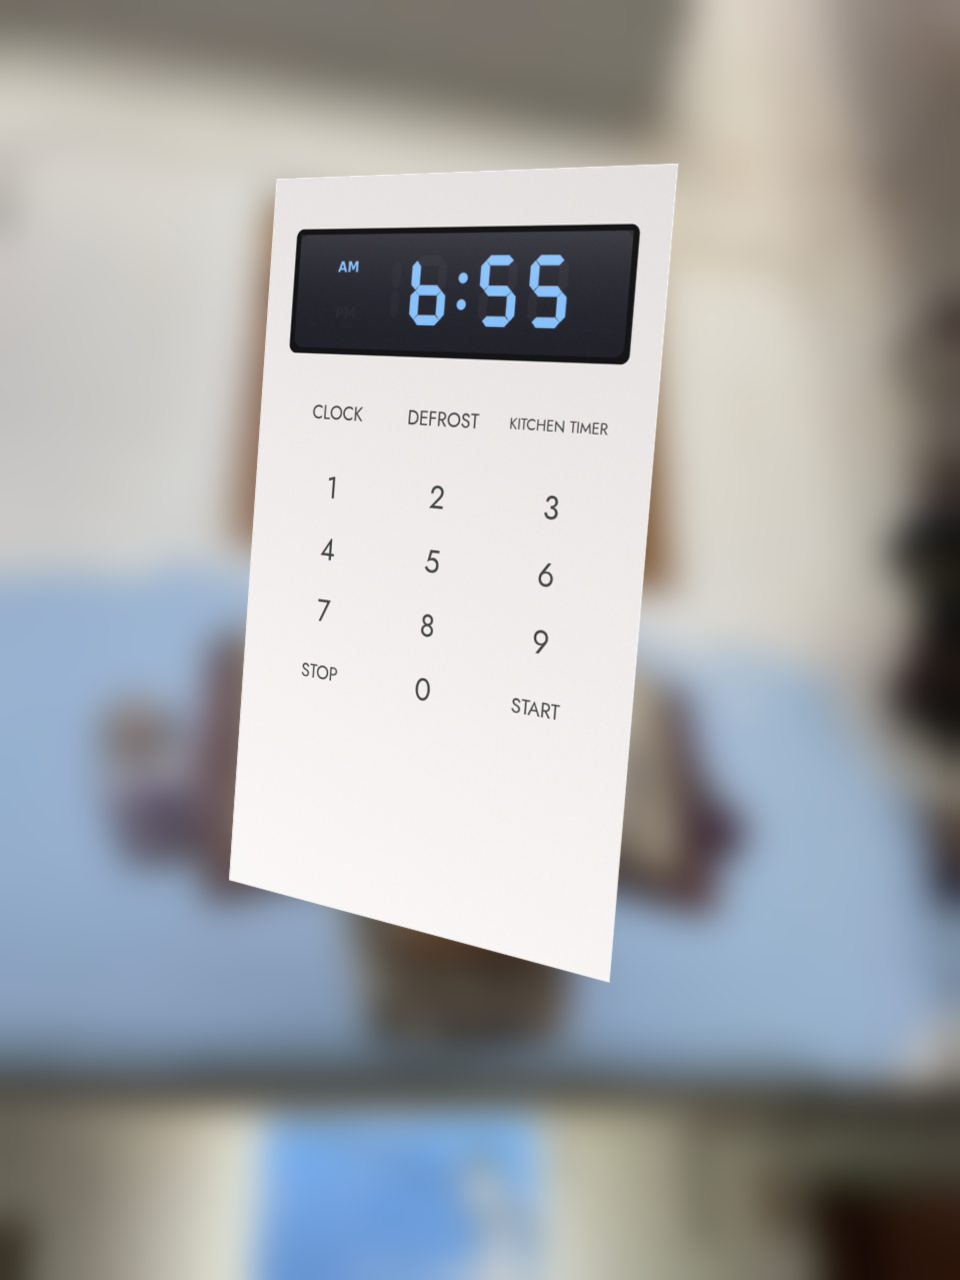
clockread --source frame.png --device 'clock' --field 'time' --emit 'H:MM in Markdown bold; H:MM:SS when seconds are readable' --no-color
**6:55**
